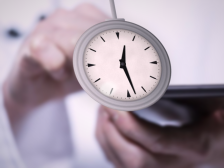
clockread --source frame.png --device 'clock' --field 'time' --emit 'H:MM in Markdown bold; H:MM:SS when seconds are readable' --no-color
**12:28**
